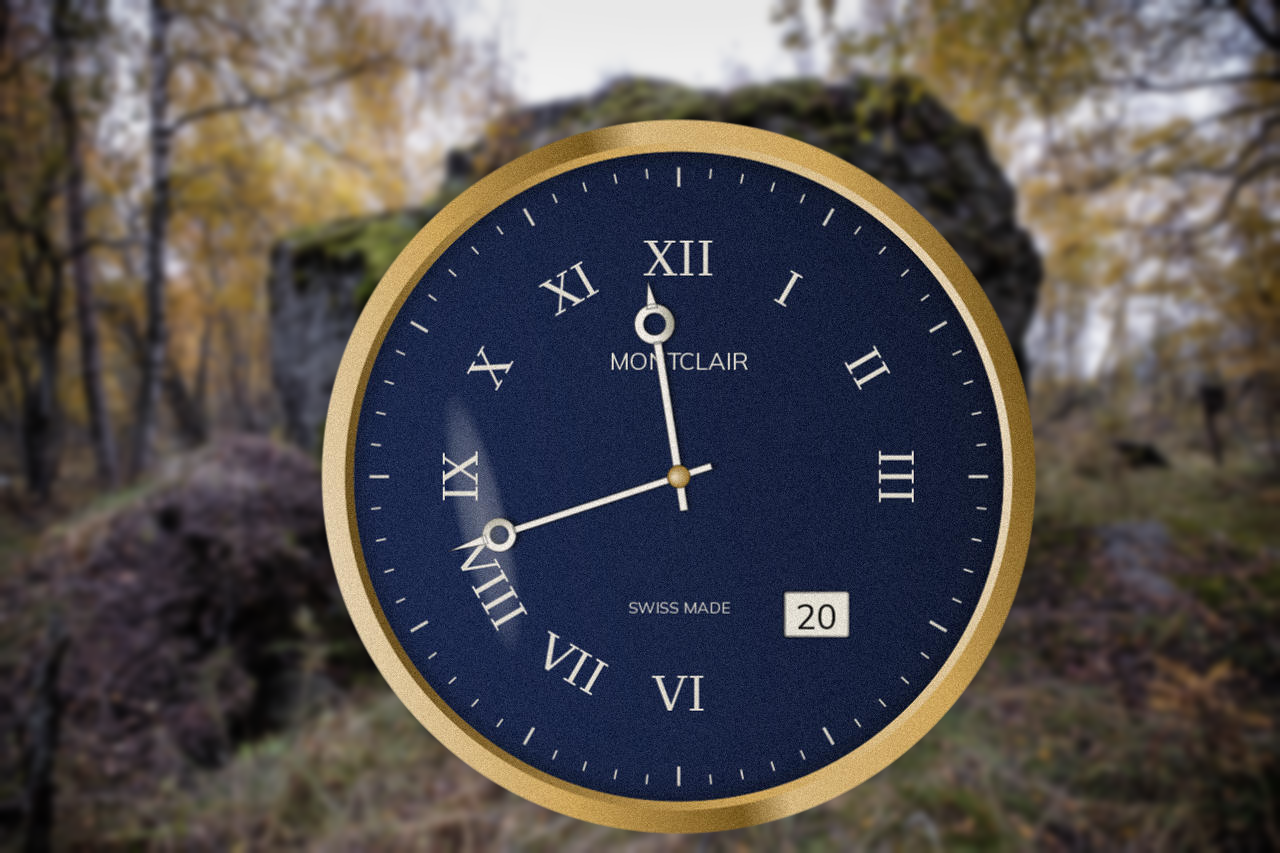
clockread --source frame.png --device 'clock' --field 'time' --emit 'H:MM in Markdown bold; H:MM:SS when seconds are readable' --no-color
**11:42**
